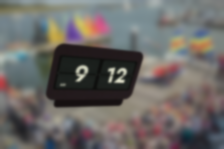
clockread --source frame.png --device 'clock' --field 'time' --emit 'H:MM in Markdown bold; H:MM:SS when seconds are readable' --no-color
**9:12**
